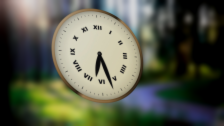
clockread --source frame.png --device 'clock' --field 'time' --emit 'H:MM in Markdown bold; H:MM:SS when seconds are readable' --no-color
**6:27**
